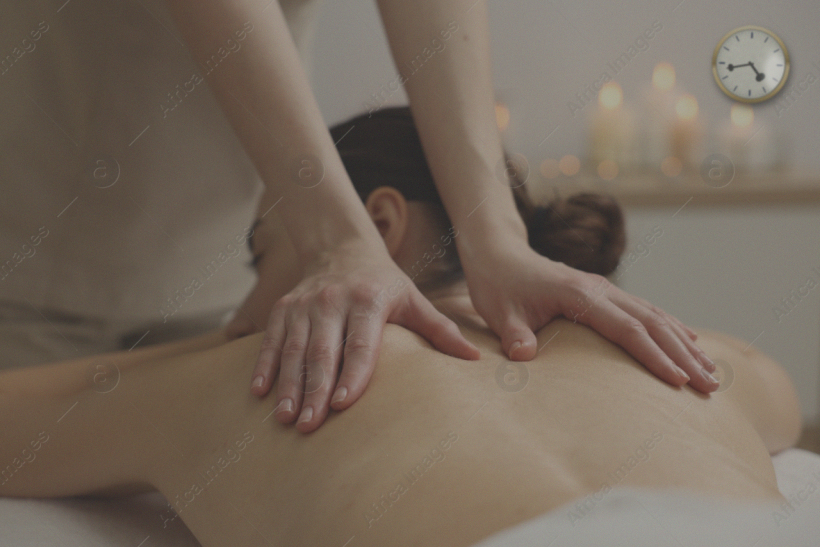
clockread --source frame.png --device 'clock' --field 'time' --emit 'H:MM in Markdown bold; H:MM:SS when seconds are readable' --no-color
**4:43**
